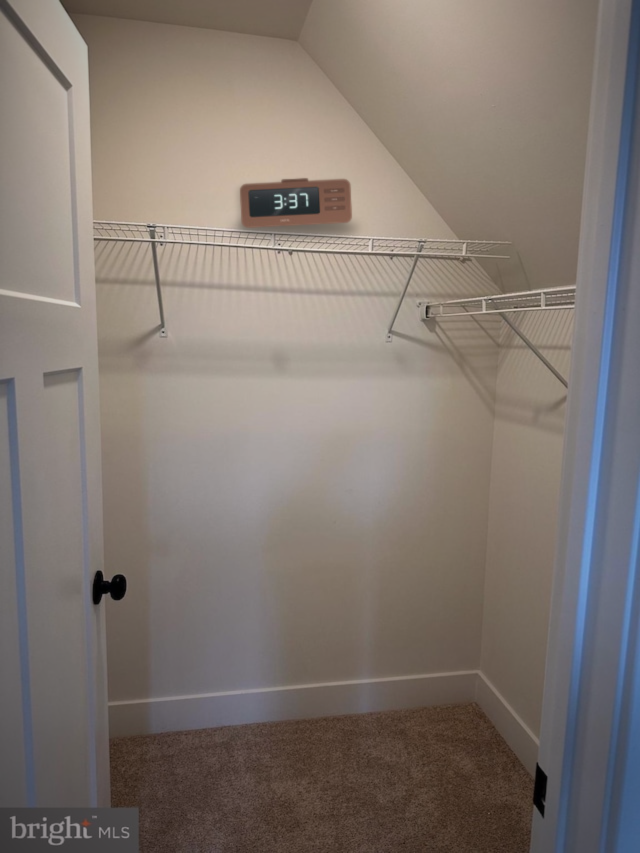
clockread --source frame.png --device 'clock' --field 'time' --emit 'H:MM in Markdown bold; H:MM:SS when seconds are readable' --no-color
**3:37**
